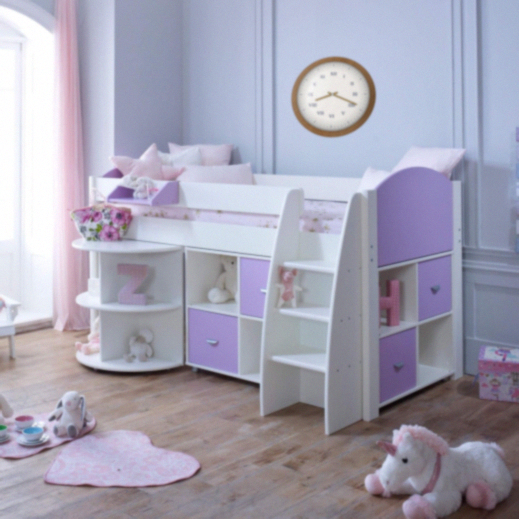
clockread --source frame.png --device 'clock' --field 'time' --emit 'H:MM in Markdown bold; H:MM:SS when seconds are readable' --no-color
**8:19**
